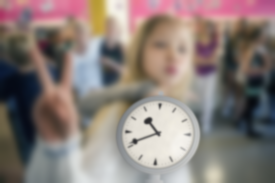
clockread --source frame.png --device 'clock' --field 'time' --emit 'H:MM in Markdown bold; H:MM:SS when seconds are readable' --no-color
**10:41**
